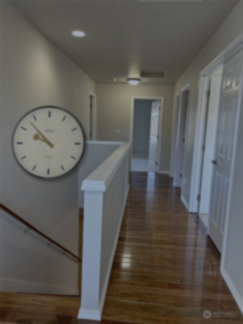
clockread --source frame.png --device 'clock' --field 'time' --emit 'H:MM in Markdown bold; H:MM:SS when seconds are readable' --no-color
**9:53**
